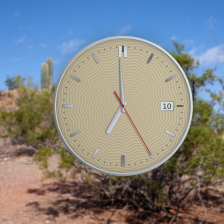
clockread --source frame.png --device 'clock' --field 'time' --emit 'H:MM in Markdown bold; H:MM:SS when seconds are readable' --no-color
**6:59:25**
